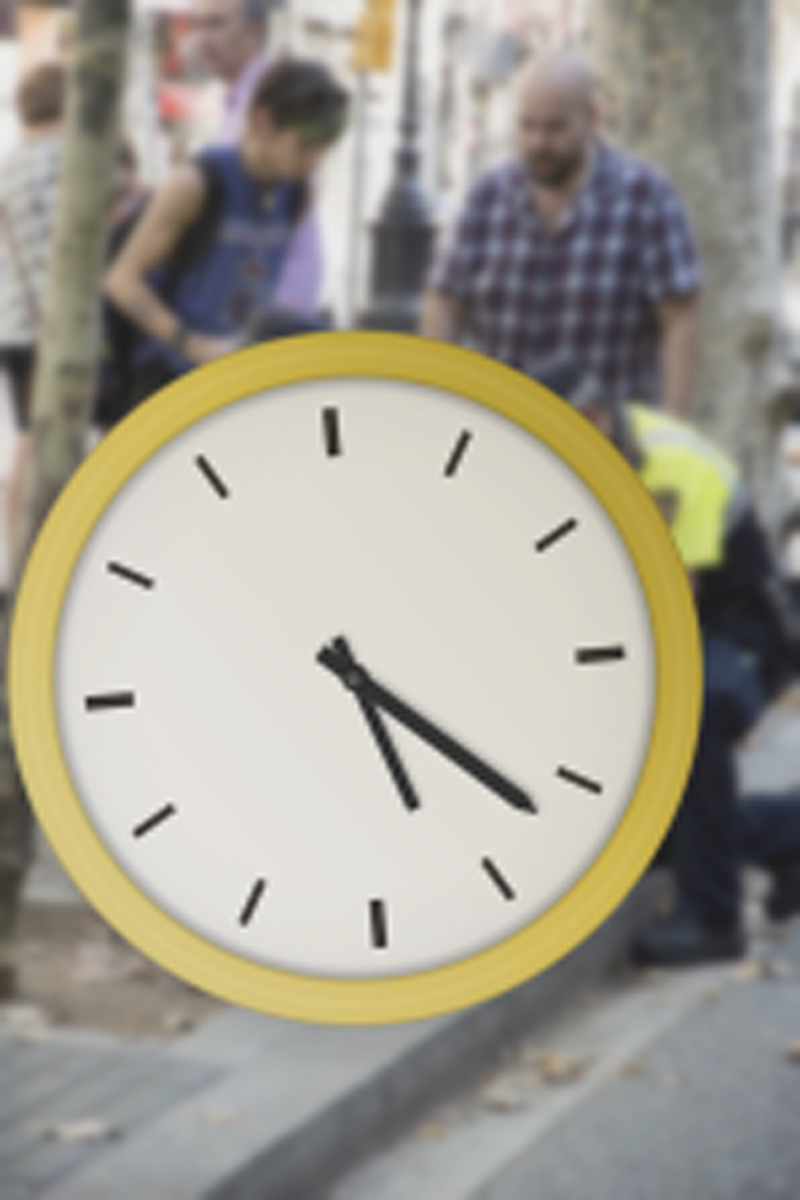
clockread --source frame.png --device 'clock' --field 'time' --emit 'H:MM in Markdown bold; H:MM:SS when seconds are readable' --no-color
**5:22**
